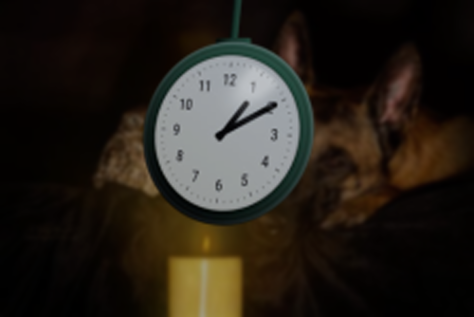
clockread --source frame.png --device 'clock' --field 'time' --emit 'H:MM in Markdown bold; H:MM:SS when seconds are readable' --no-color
**1:10**
